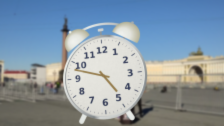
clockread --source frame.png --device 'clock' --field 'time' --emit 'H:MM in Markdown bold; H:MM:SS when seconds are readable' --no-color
**4:48**
